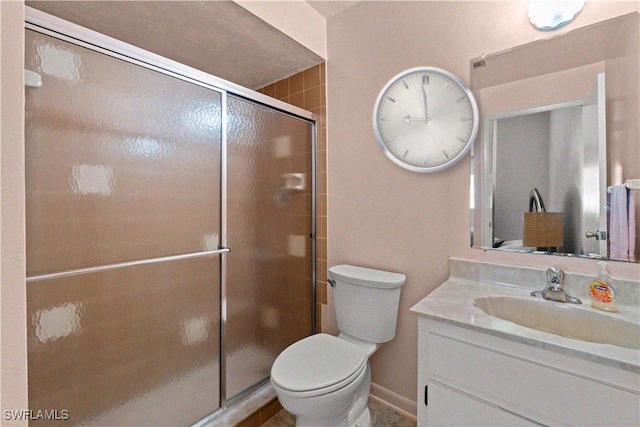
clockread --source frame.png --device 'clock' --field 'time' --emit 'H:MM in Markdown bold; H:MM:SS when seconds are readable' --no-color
**8:59**
